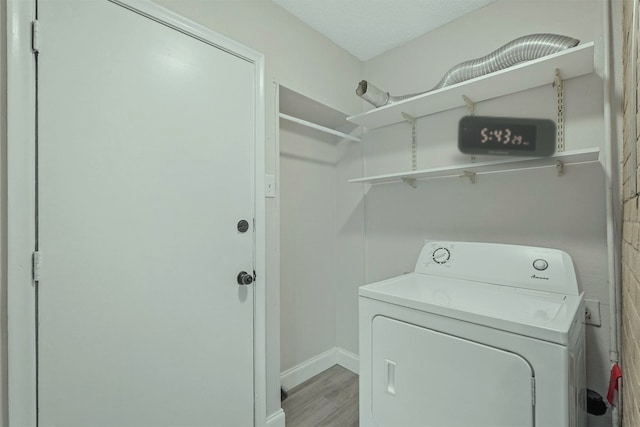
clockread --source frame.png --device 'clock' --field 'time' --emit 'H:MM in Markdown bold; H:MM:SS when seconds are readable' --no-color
**5:43**
